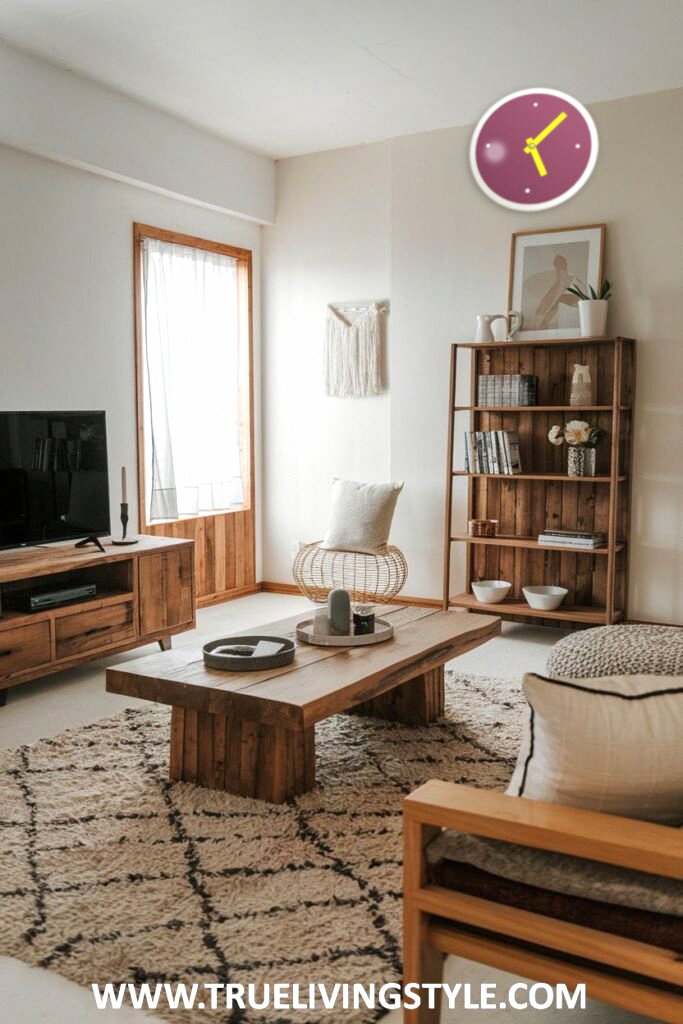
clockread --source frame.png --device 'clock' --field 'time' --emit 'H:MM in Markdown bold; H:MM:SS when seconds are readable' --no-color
**5:07**
